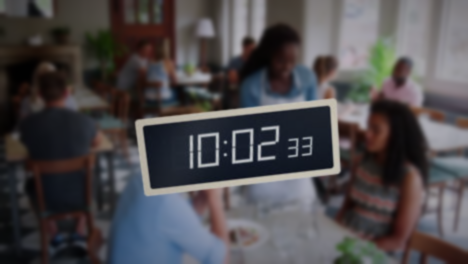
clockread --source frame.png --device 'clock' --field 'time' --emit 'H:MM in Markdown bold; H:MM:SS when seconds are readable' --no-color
**10:02:33**
